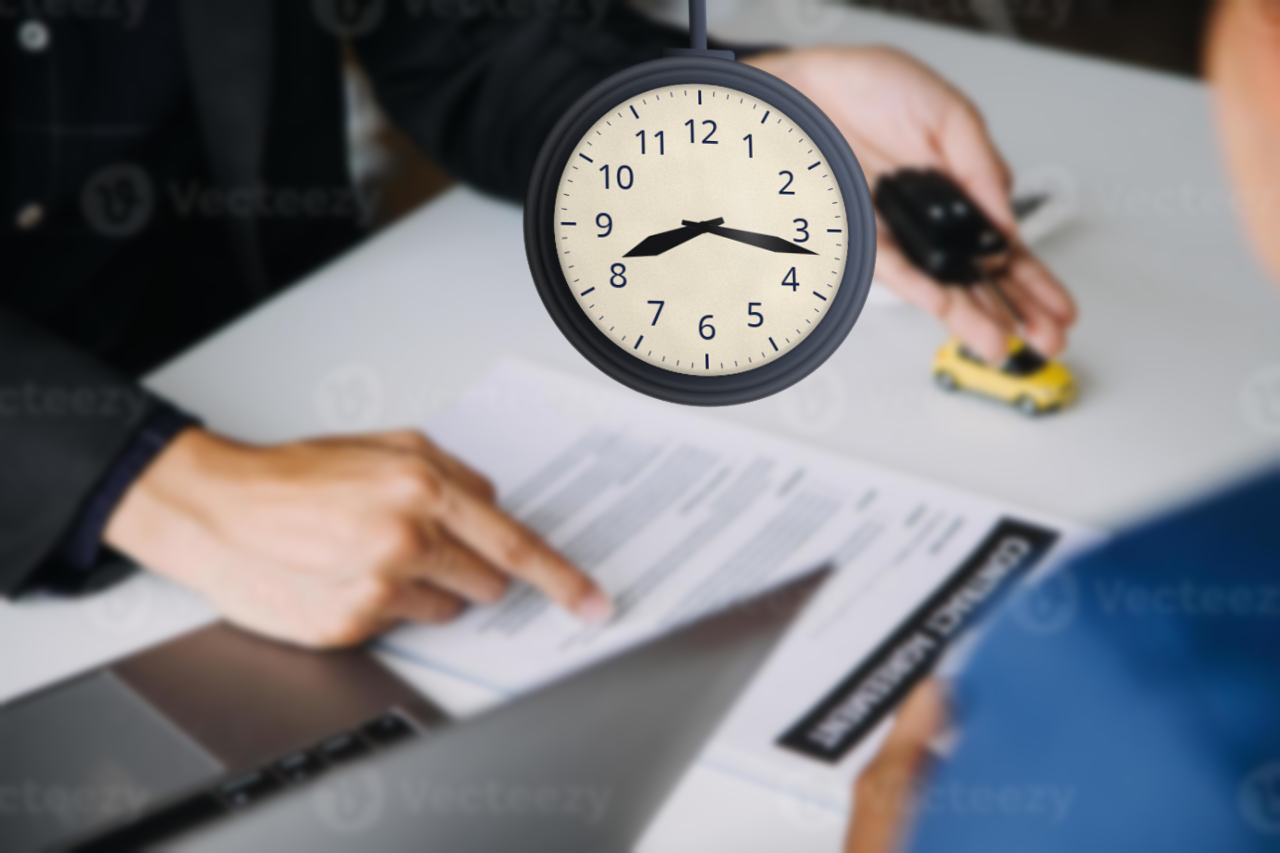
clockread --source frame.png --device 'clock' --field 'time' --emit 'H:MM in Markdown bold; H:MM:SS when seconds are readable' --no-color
**8:17**
